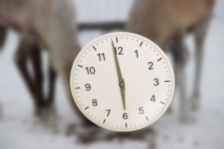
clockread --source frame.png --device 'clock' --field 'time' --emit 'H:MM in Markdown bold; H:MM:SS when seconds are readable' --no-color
**5:59**
